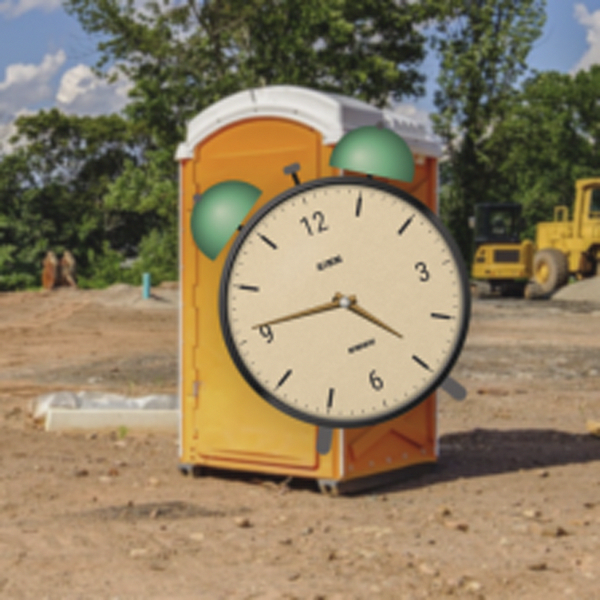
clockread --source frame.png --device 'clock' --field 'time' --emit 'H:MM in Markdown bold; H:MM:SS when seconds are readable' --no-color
**4:46**
